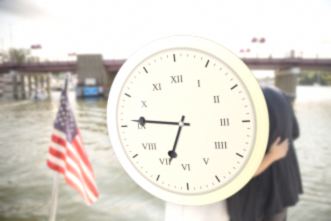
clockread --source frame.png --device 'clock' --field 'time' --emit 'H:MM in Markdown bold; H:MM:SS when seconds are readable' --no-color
**6:46**
